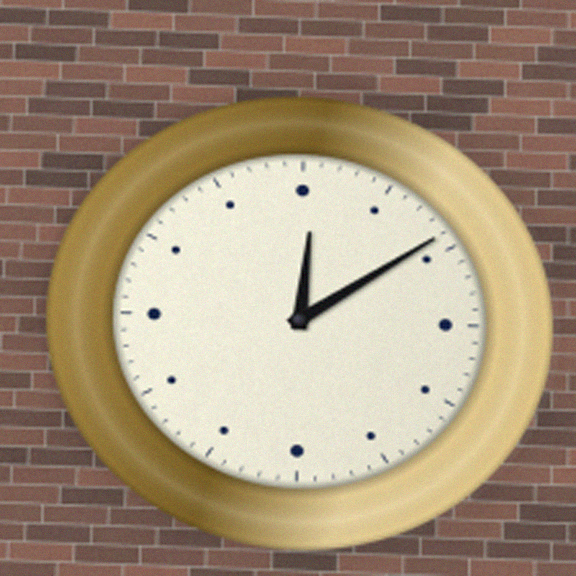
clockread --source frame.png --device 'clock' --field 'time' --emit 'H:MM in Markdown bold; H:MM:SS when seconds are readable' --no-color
**12:09**
